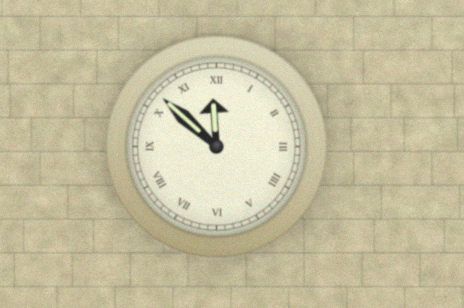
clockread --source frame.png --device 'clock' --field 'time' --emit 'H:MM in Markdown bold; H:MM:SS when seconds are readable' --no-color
**11:52**
